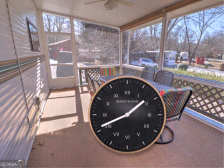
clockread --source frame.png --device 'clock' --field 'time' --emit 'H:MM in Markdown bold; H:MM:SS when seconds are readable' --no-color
**1:41**
